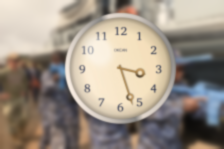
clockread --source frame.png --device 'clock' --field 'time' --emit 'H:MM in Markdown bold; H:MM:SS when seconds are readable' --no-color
**3:27**
